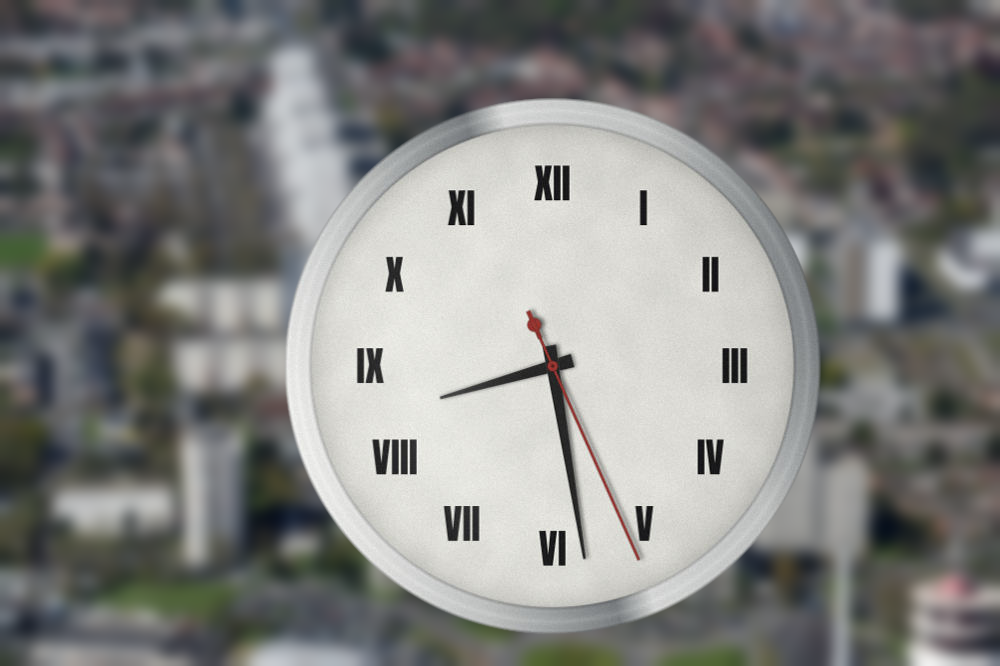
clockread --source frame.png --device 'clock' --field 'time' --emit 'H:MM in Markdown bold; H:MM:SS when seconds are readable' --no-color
**8:28:26**
